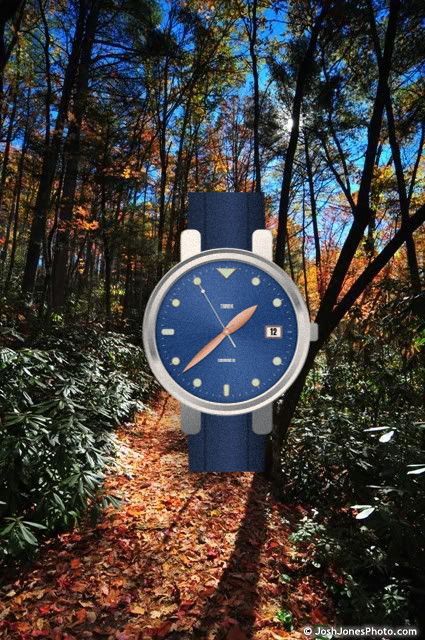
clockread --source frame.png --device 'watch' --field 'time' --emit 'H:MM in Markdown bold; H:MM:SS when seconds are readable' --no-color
**1:37:55**
